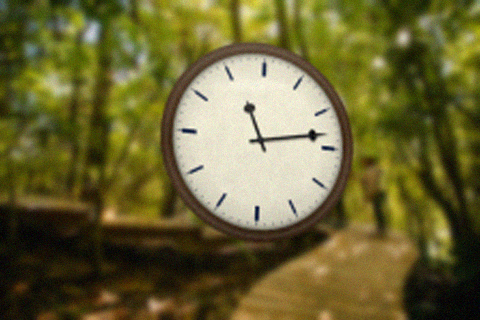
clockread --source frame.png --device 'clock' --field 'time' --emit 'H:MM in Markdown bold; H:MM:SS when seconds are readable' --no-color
**11:13**
